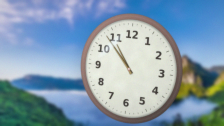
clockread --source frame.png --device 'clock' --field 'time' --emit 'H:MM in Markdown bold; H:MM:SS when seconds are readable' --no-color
**10:53**
